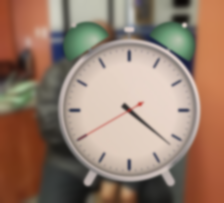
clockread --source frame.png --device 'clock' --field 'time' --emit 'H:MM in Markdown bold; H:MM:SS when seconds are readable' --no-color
**4:21:40**
